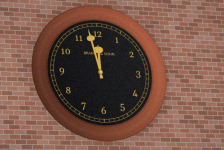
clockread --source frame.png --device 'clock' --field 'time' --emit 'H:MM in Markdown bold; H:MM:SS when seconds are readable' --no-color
**11:58**
